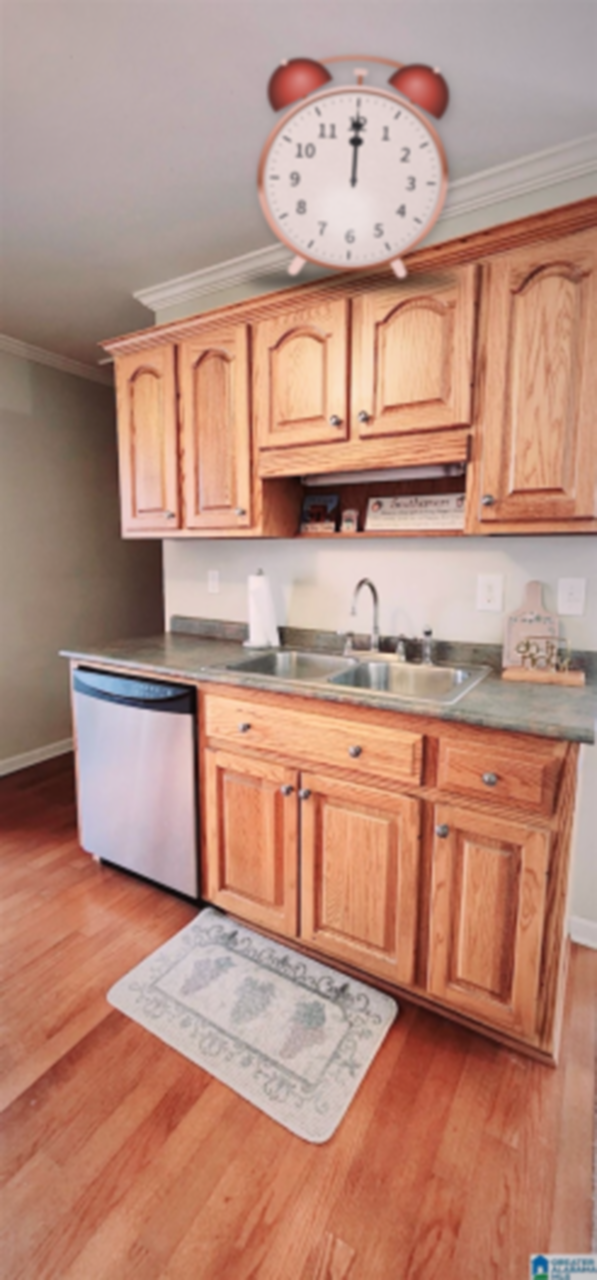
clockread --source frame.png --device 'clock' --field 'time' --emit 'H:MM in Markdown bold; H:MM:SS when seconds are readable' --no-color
**12:00**
